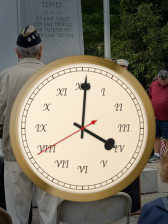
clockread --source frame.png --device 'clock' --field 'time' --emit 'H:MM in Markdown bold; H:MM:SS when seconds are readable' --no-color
**4:00:40**
